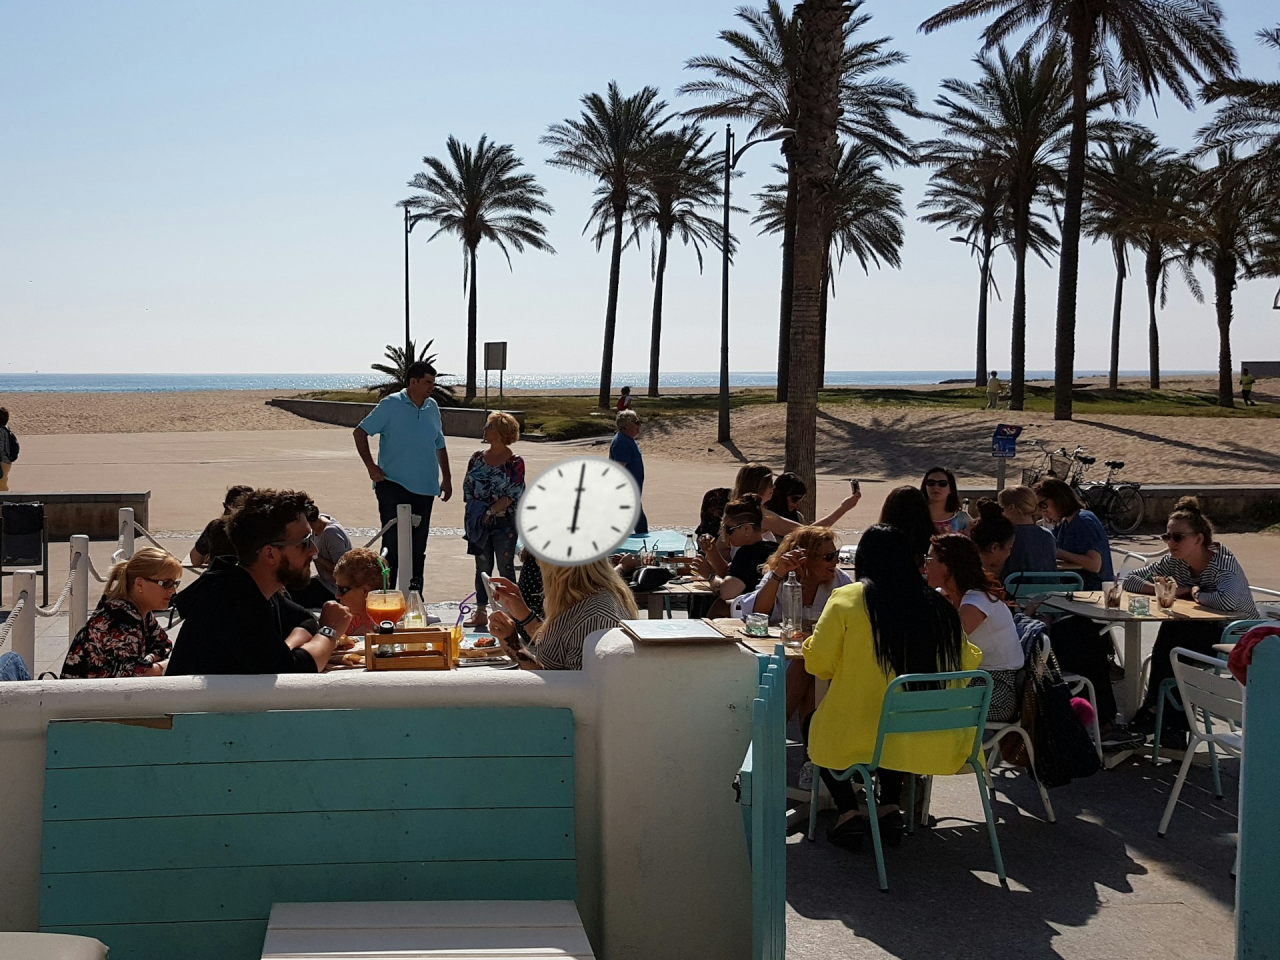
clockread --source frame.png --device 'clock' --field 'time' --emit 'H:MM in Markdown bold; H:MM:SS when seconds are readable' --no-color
**6:00**
